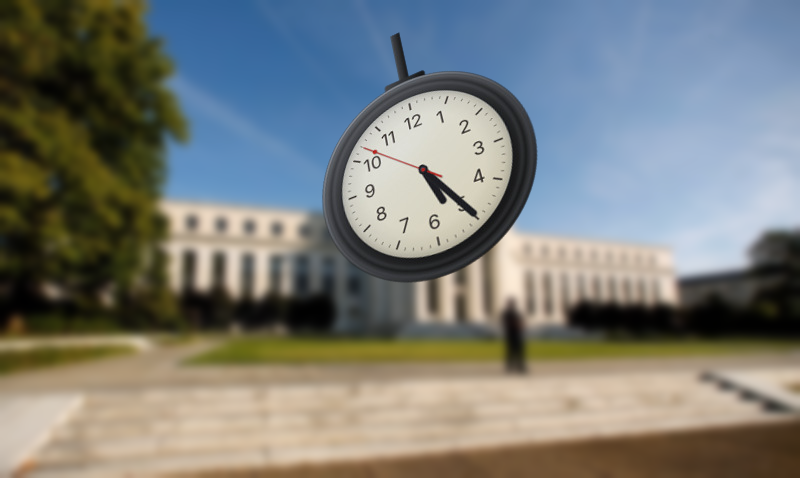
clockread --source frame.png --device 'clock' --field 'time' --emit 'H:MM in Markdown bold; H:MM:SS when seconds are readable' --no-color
**5:24:52**
